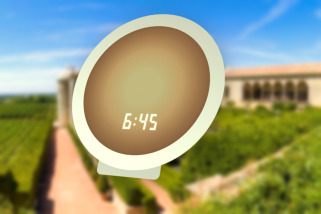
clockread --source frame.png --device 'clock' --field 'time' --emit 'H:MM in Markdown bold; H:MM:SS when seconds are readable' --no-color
**6:45**
